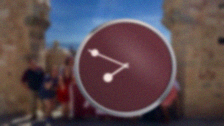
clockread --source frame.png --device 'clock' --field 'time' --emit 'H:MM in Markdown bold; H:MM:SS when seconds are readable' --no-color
**7:49**
